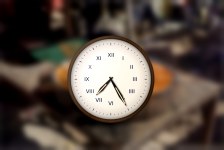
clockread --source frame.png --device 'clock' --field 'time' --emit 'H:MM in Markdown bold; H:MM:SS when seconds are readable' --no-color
**7:25**
